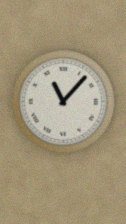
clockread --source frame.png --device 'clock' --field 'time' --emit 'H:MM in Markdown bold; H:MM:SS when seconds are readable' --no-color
**11:07**
